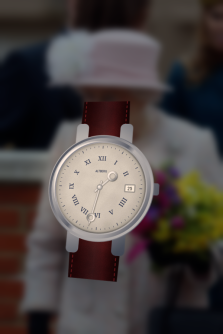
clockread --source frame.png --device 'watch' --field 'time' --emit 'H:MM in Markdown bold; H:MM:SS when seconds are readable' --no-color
**1:32**
